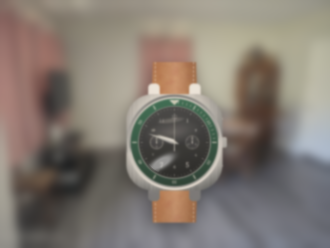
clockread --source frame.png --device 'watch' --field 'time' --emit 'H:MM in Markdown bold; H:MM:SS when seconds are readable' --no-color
**9:48**
